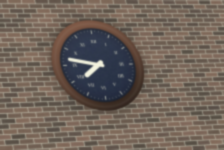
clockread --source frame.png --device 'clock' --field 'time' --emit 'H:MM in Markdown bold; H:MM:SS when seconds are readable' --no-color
**7:47**
